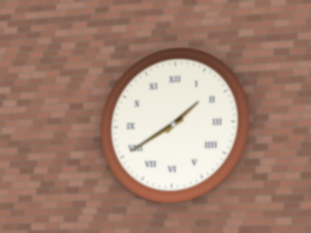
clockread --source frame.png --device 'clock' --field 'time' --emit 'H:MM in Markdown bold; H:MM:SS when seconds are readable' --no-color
**1:40**
